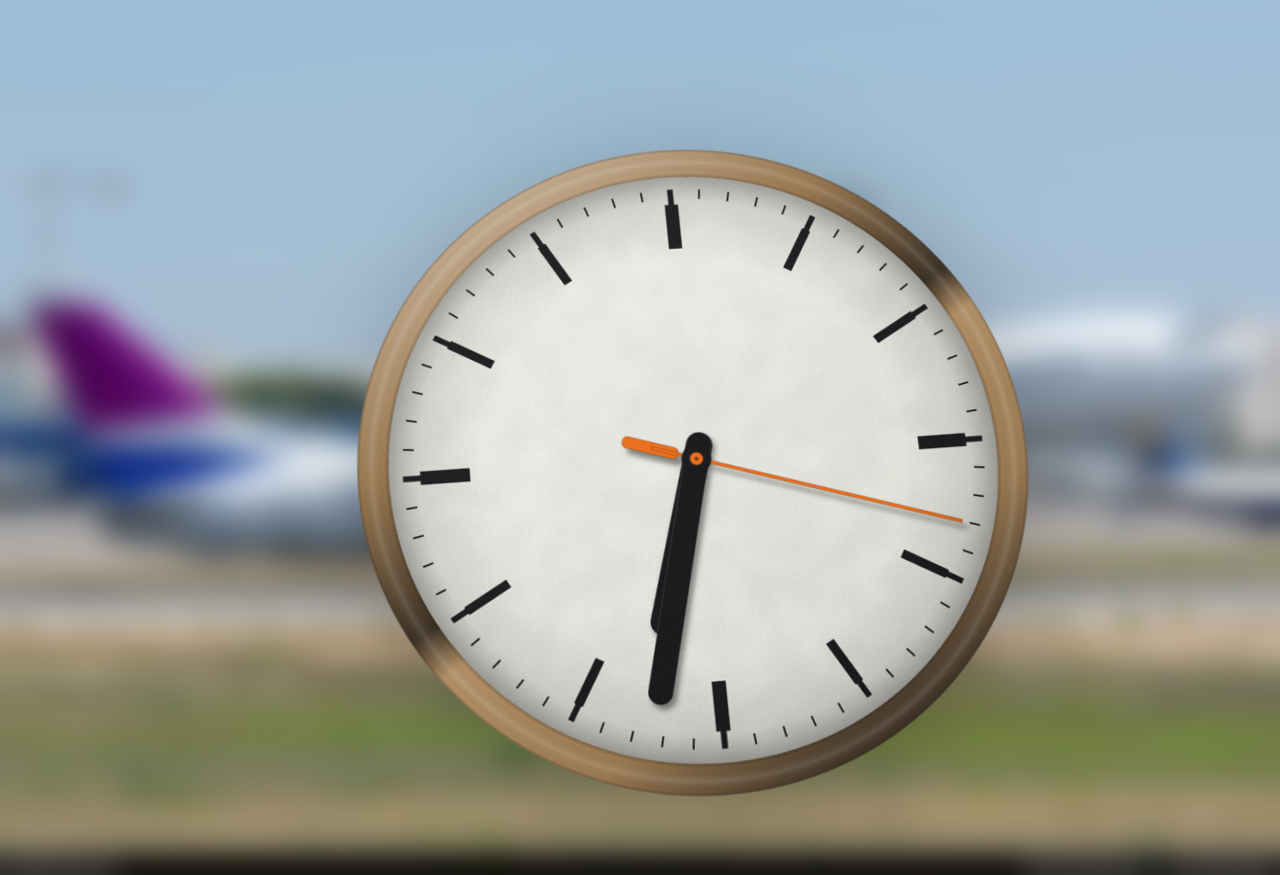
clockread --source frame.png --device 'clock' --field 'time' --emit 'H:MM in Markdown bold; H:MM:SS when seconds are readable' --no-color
**6:32:18**
